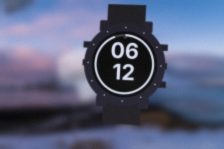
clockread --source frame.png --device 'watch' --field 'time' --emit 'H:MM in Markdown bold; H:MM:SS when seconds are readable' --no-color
**6:12**
